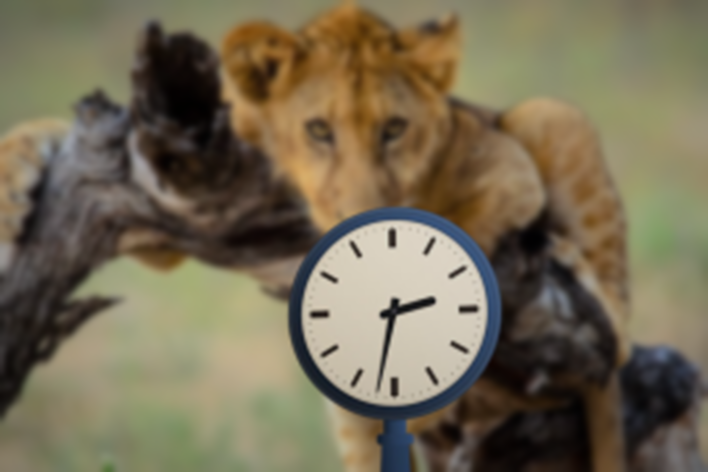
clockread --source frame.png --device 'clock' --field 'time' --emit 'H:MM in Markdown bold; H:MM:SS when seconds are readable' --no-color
**2:32**
